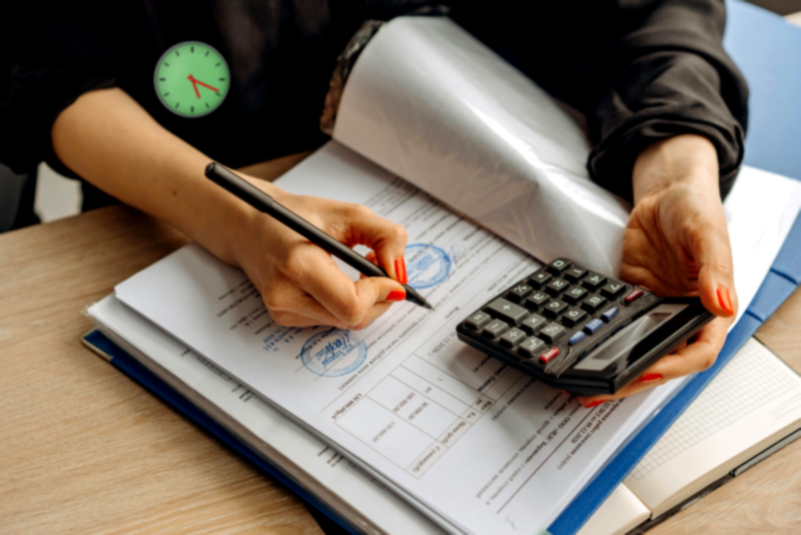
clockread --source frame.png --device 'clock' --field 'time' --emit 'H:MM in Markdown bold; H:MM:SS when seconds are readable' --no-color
**5:19**
